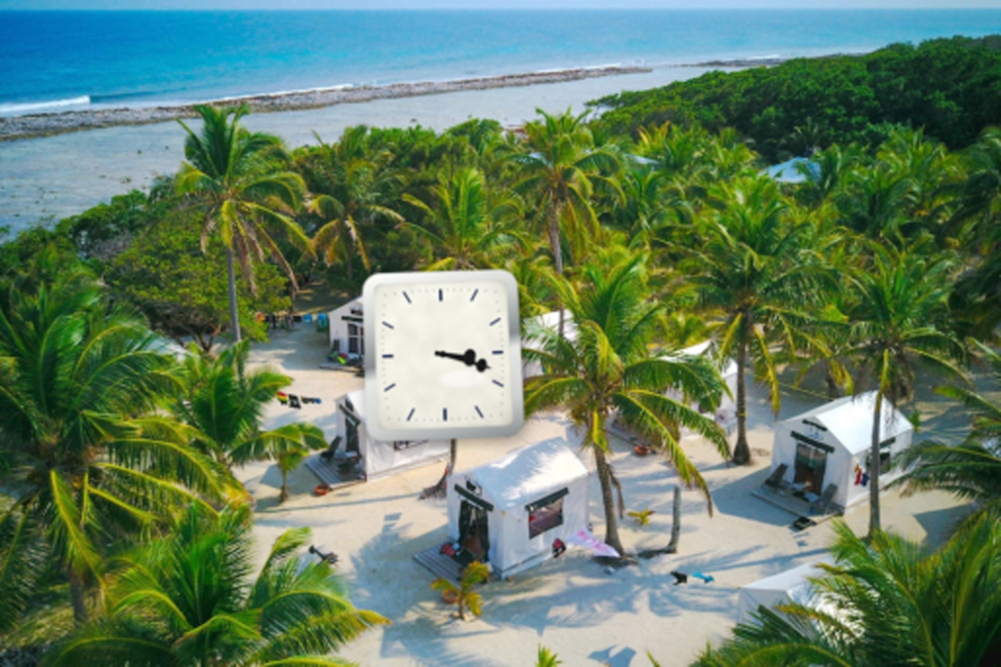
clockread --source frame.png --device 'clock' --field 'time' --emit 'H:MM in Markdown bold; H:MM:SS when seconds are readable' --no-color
**3:18**
